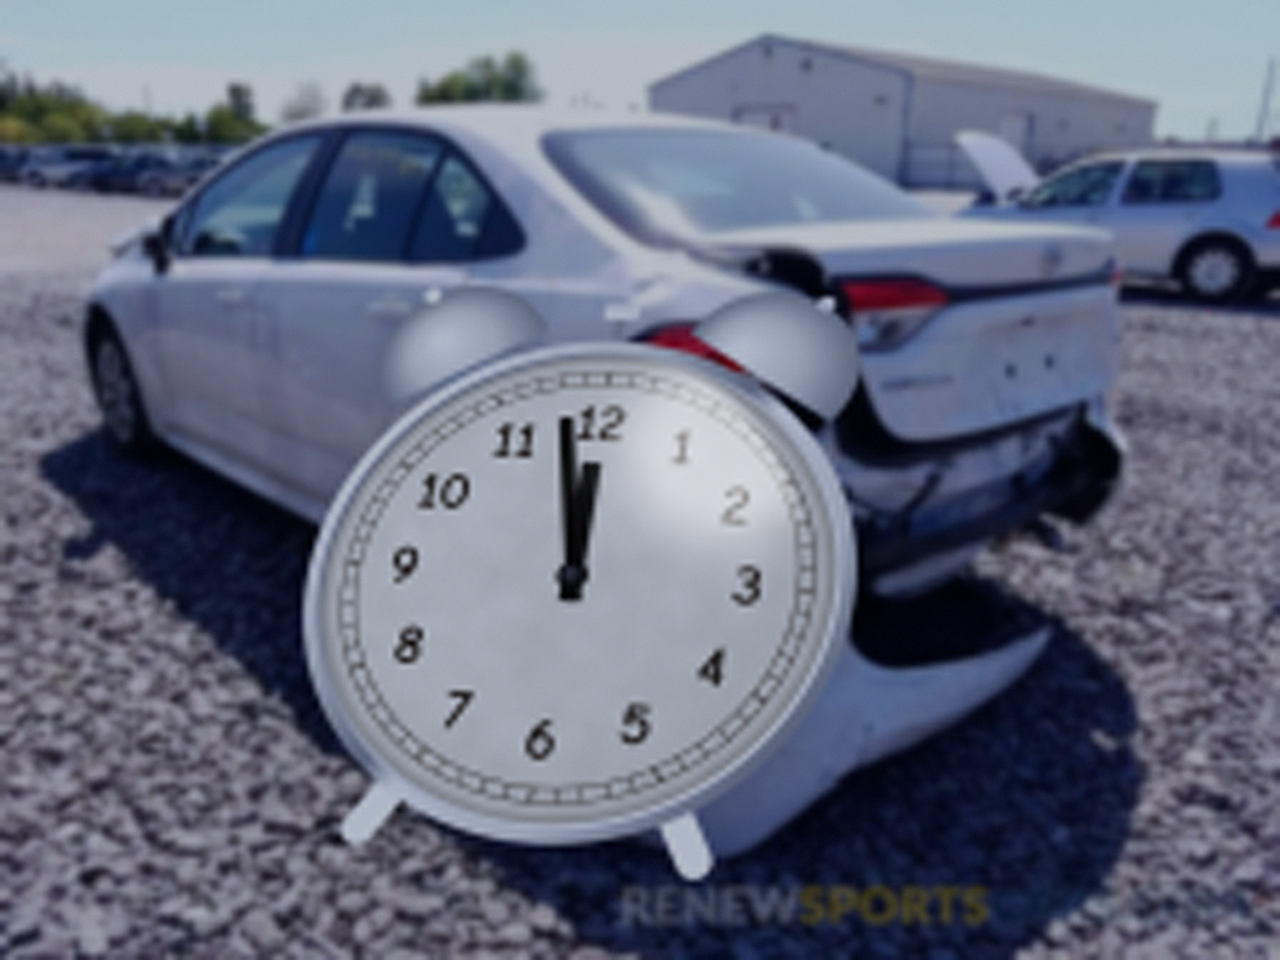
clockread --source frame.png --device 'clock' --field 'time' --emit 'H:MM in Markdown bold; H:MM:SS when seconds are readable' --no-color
**11:58**
